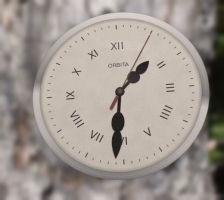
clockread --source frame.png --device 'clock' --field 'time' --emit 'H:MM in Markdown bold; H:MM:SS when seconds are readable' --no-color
**1:31:05**
